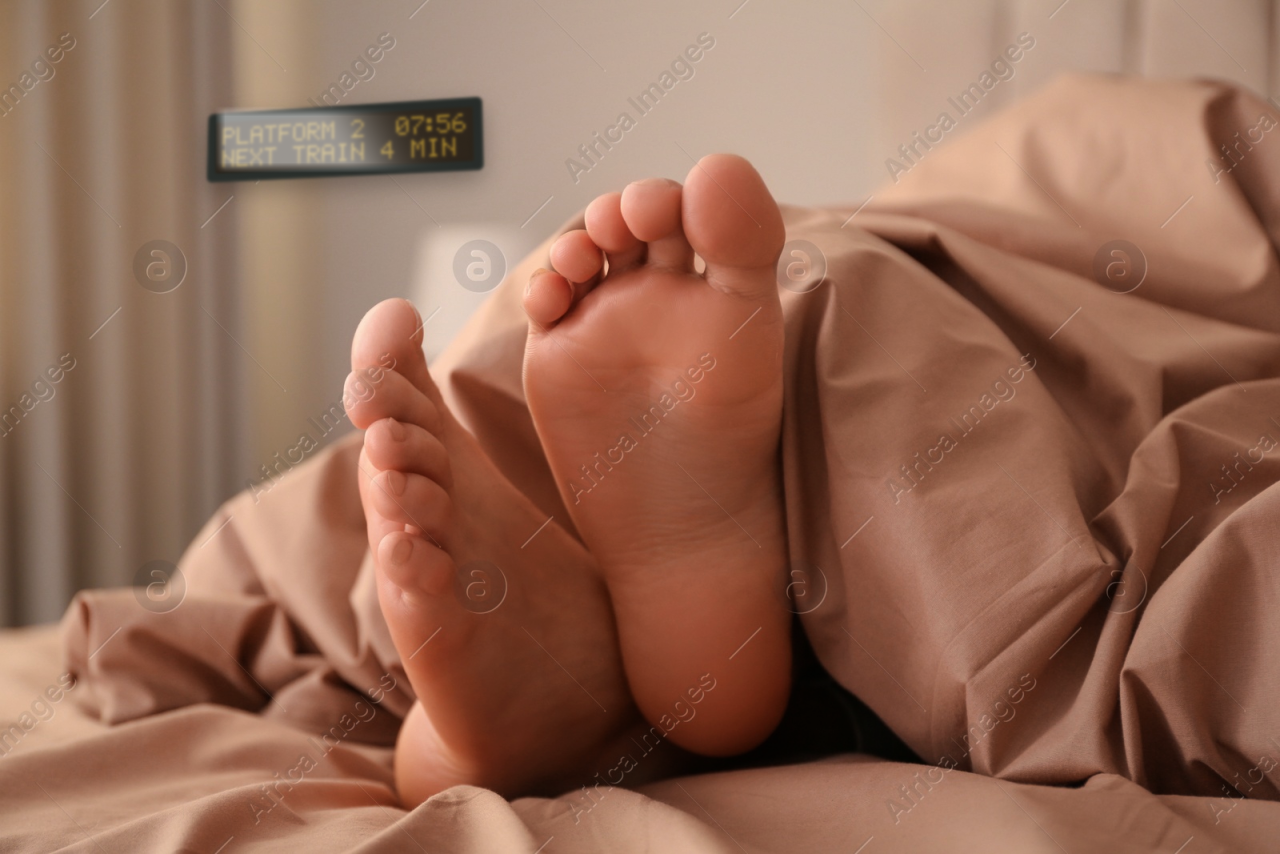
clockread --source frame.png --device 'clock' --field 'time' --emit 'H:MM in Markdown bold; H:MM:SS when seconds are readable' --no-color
**7:56**
